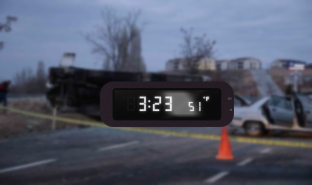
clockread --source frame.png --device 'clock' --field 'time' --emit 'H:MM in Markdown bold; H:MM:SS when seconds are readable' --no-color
**3:23**
